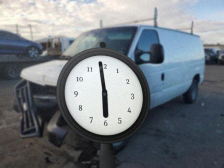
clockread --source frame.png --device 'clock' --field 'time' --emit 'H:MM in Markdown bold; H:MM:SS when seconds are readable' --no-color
**5:59**
